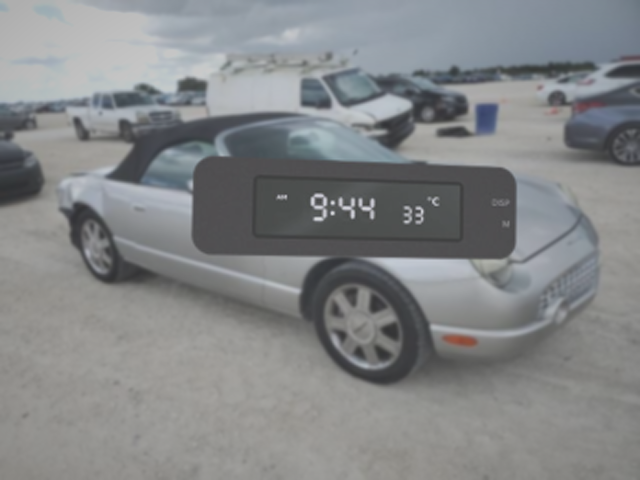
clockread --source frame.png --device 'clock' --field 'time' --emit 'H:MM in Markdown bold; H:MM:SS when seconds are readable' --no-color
**9:44**
